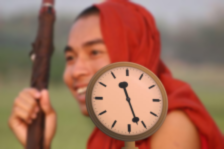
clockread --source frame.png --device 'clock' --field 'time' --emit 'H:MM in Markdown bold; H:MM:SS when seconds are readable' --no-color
**11:27**
